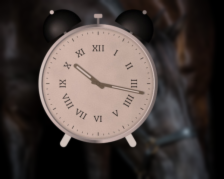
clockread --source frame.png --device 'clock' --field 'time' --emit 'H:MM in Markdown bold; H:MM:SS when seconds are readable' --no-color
**10:17**
